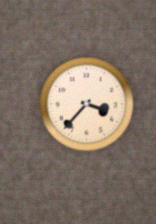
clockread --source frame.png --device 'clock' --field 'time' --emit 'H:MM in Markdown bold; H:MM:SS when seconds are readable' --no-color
**3:37**
